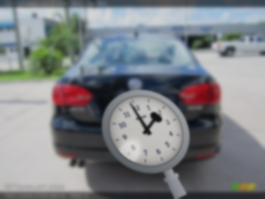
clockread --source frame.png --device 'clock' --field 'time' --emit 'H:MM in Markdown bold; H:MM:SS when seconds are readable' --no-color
**1:59**
